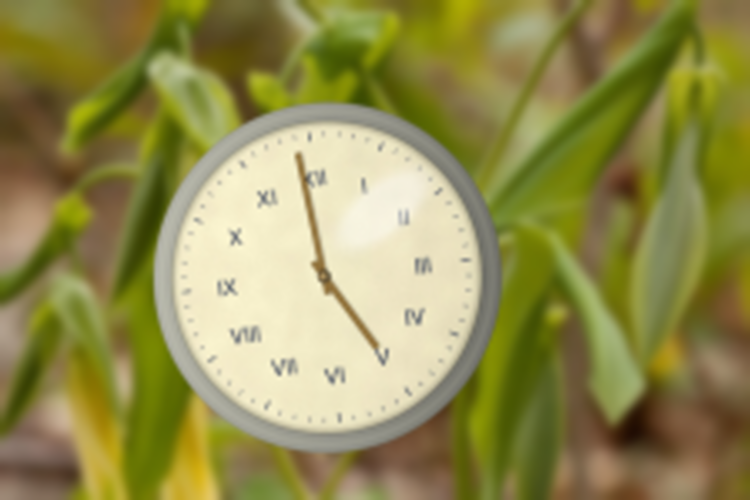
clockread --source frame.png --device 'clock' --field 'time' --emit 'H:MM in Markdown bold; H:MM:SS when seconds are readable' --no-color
**4:59**
